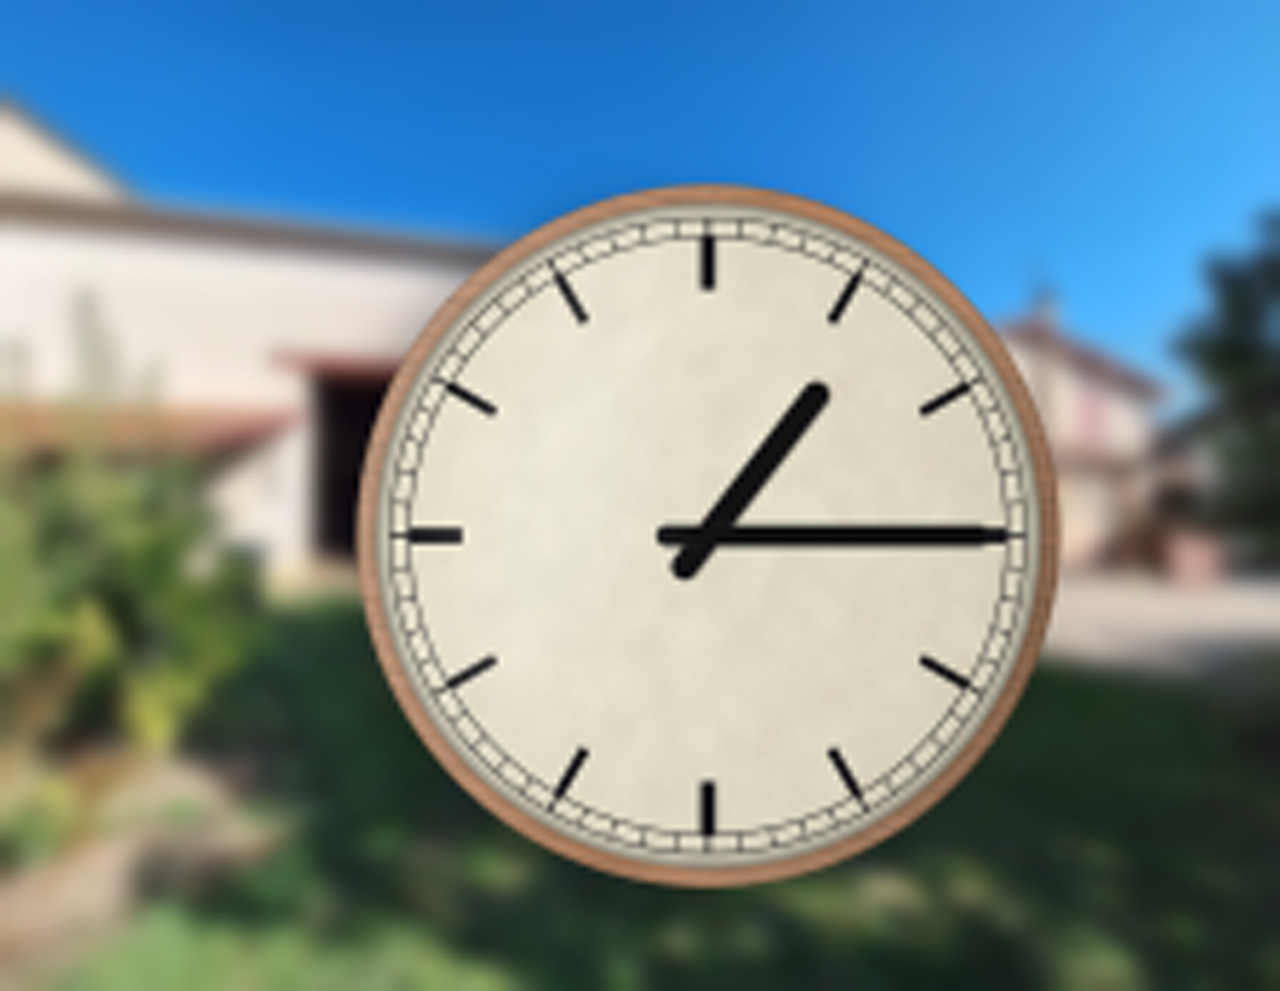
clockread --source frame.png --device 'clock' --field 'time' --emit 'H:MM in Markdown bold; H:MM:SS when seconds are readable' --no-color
**1:15**
